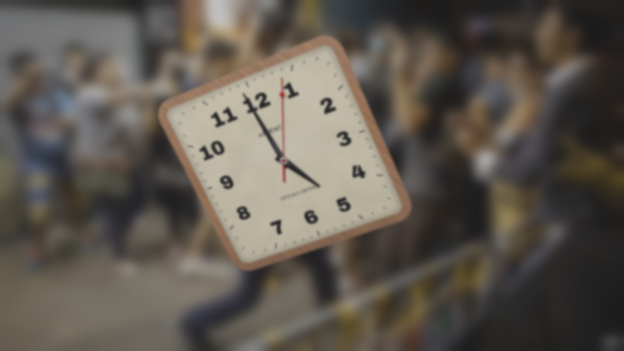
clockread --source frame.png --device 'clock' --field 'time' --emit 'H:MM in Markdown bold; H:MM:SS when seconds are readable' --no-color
**4:59:04**
